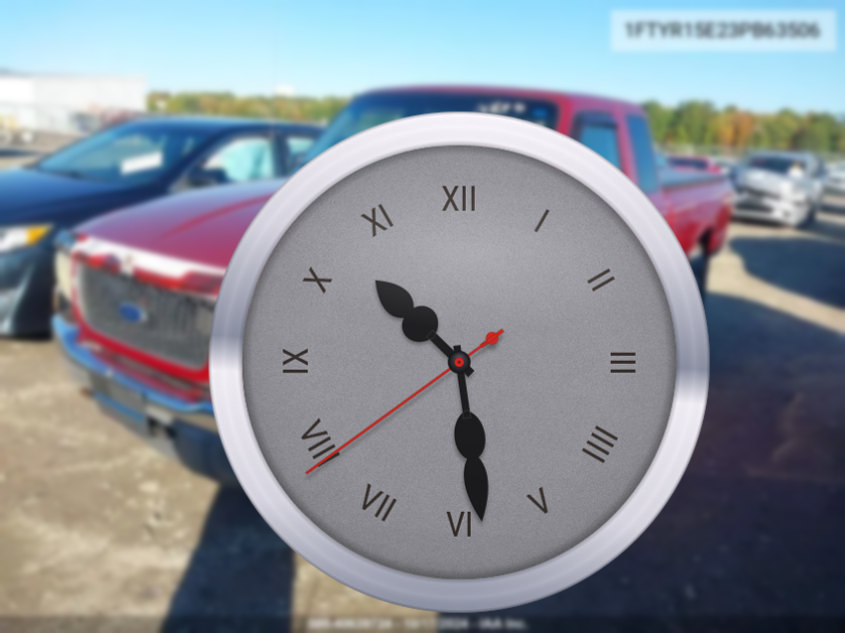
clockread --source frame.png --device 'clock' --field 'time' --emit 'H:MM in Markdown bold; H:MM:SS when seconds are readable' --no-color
**10:28:39**
